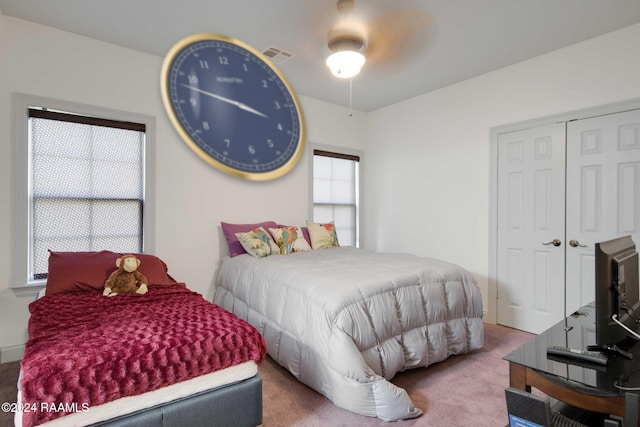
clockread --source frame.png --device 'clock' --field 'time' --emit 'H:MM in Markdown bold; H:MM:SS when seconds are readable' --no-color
**3:48**
